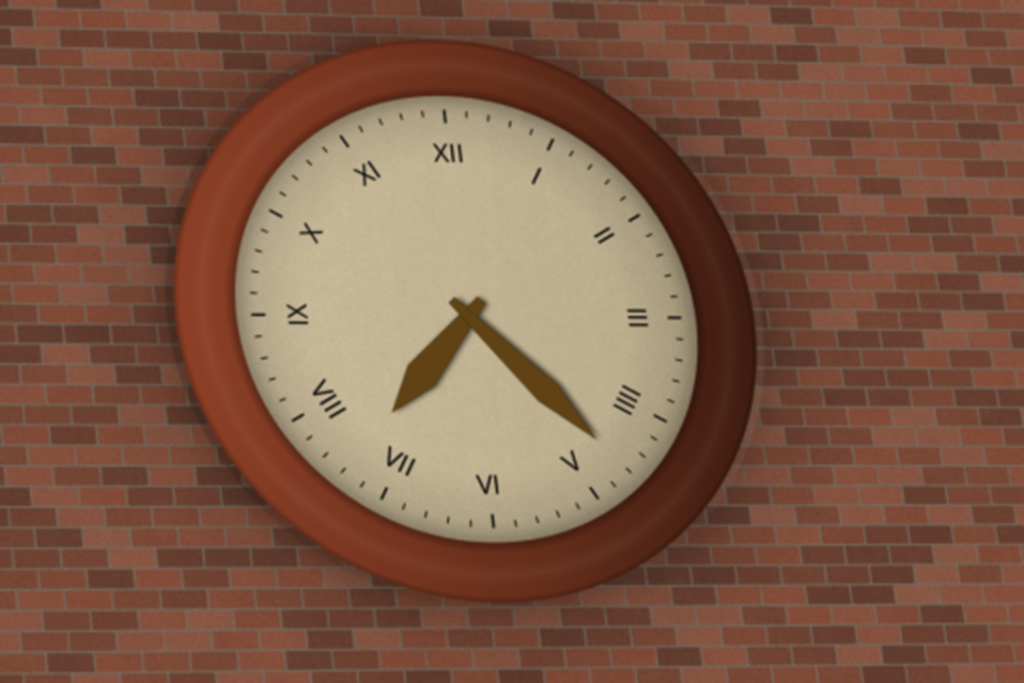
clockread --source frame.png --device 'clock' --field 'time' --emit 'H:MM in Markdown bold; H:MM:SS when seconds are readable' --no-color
**7:23**
